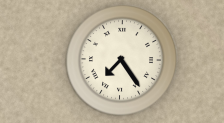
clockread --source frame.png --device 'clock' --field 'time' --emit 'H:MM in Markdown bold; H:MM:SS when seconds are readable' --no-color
**7:24**
